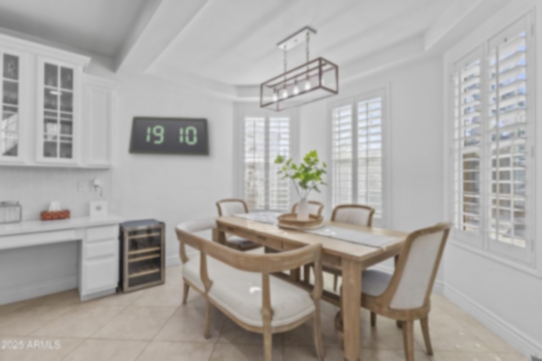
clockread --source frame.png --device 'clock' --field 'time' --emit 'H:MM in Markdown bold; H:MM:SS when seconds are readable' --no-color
**19:10**
